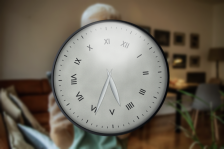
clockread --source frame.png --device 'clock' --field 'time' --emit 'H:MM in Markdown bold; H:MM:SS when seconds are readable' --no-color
**4:29**
